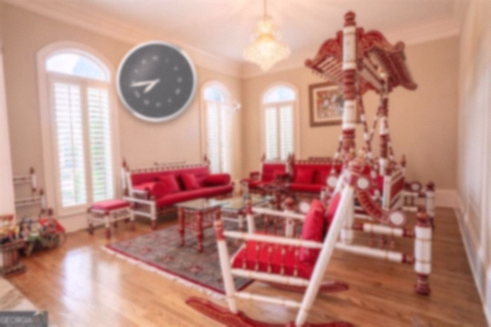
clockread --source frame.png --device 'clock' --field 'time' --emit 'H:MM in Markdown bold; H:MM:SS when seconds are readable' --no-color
**7:44**
